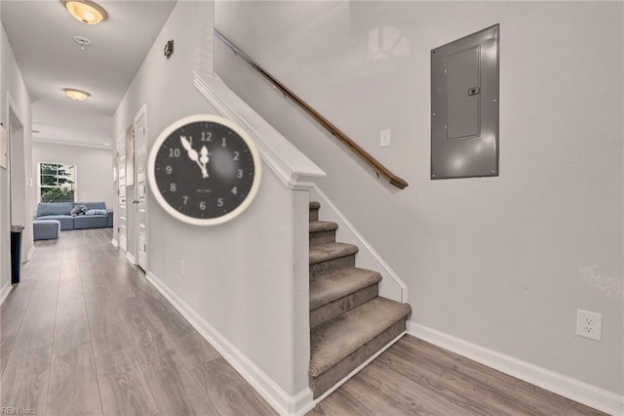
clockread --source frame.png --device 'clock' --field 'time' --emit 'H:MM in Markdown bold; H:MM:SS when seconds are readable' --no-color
**11:54**
